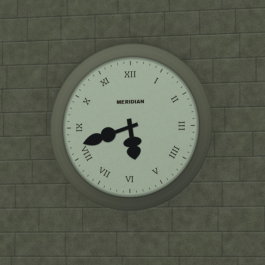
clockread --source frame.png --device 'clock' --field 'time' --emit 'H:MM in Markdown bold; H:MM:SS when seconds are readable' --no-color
**5:42**
